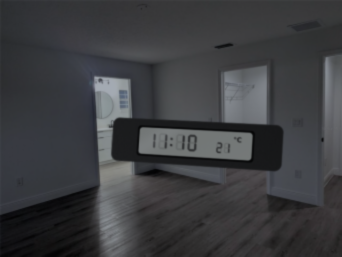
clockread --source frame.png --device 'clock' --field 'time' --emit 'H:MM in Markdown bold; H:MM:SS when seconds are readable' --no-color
**11:10**
